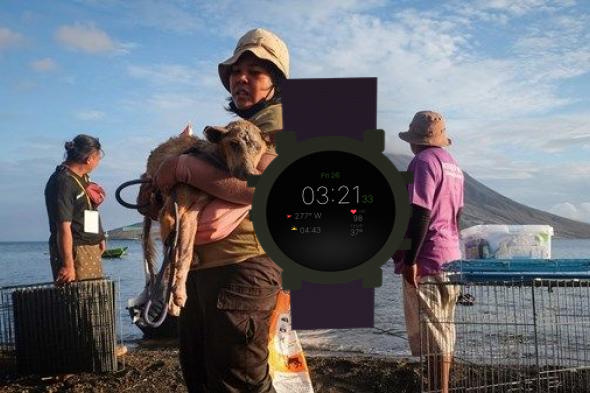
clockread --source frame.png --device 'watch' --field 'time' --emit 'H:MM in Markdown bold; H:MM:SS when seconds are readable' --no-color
**3:21:33**
